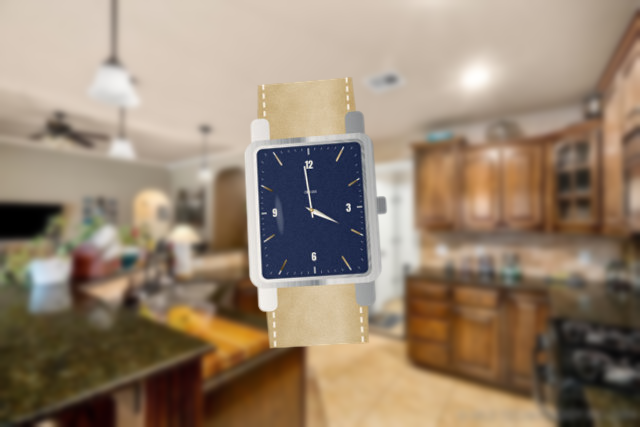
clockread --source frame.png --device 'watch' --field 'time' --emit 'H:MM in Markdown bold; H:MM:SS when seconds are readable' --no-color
**3:59**
